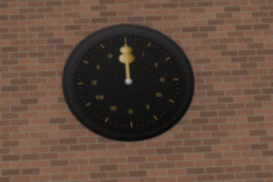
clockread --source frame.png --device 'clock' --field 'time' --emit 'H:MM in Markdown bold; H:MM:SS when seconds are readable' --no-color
**12:00**
